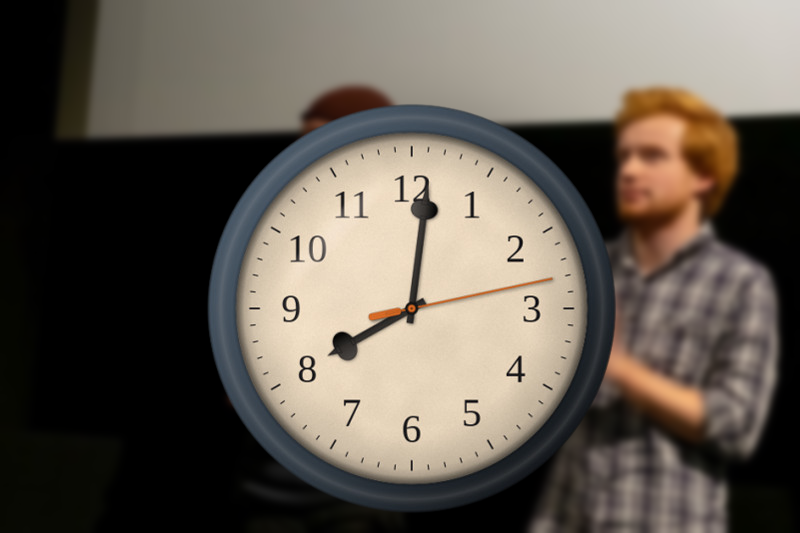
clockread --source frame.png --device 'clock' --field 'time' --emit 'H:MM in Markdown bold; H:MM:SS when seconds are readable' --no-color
**8:01:13**
